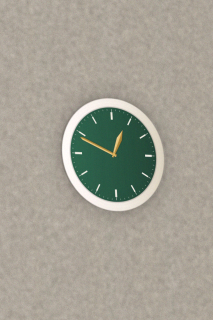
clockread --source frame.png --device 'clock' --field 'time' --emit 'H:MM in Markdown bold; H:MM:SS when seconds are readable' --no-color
**12:49**
